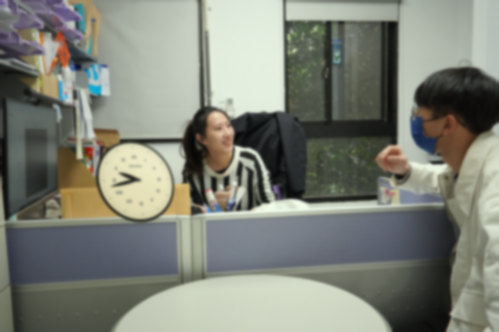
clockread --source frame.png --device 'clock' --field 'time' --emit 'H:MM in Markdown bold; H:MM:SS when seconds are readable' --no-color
**9:43**
